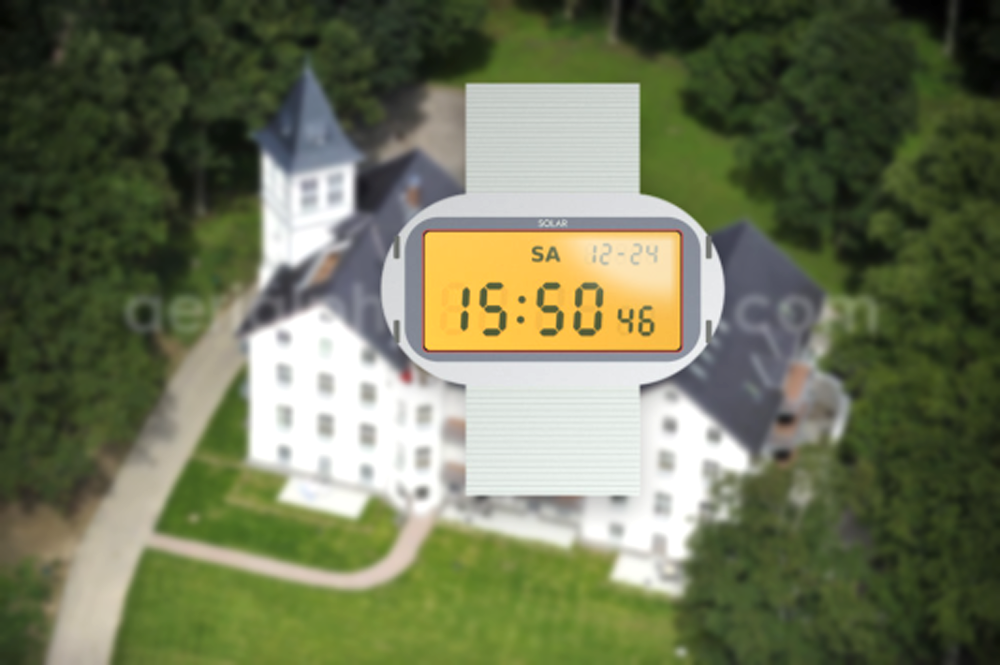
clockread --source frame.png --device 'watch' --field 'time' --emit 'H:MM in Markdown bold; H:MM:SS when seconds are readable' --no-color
**15:50:46**
